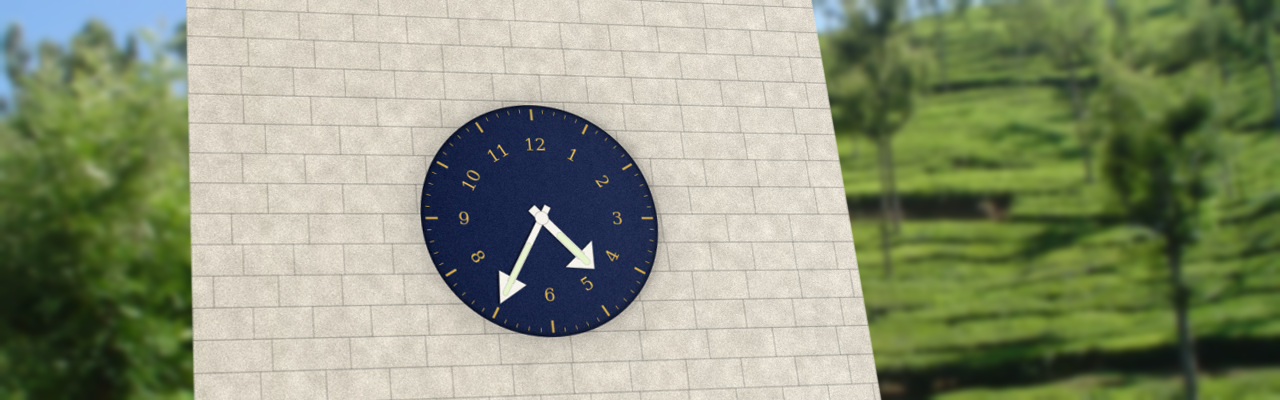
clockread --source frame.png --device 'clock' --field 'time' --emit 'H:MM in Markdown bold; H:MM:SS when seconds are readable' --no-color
**4:35**
